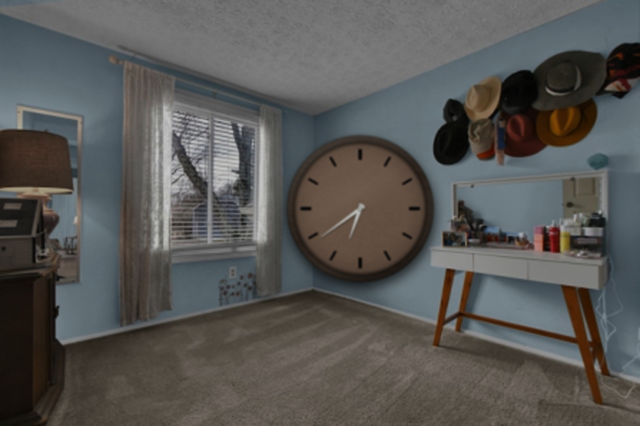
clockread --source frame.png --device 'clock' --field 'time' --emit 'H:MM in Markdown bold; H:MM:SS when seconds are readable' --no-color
**6:39**
